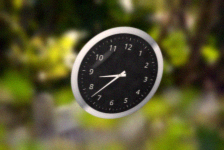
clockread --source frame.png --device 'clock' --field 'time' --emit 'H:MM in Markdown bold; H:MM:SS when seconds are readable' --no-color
**8:37**
